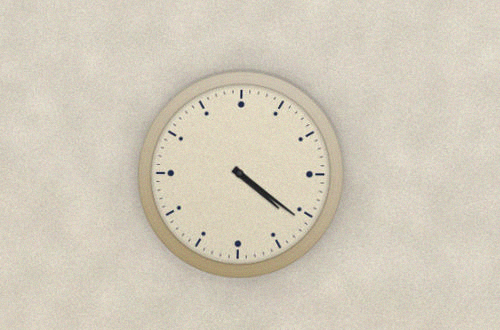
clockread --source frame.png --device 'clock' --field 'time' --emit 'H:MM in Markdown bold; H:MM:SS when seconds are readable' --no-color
**4:21**
